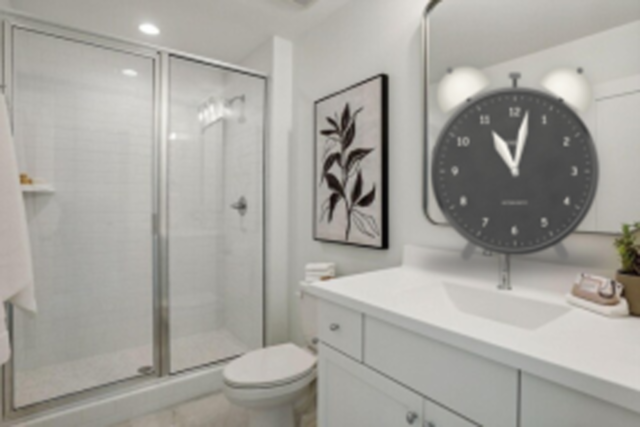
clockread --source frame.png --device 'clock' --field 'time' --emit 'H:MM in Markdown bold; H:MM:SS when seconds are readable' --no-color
**11:02**
